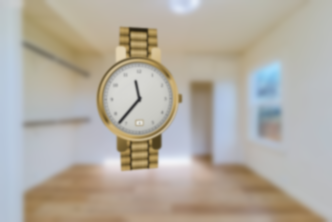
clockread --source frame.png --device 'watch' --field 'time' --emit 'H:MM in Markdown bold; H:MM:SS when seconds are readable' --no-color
**11:37**
